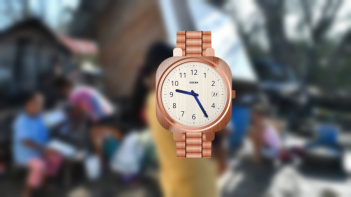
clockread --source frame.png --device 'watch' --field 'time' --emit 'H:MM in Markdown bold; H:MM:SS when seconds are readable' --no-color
**9:25**
